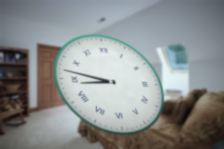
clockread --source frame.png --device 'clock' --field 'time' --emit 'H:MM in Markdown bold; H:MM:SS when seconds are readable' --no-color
**8:47**
